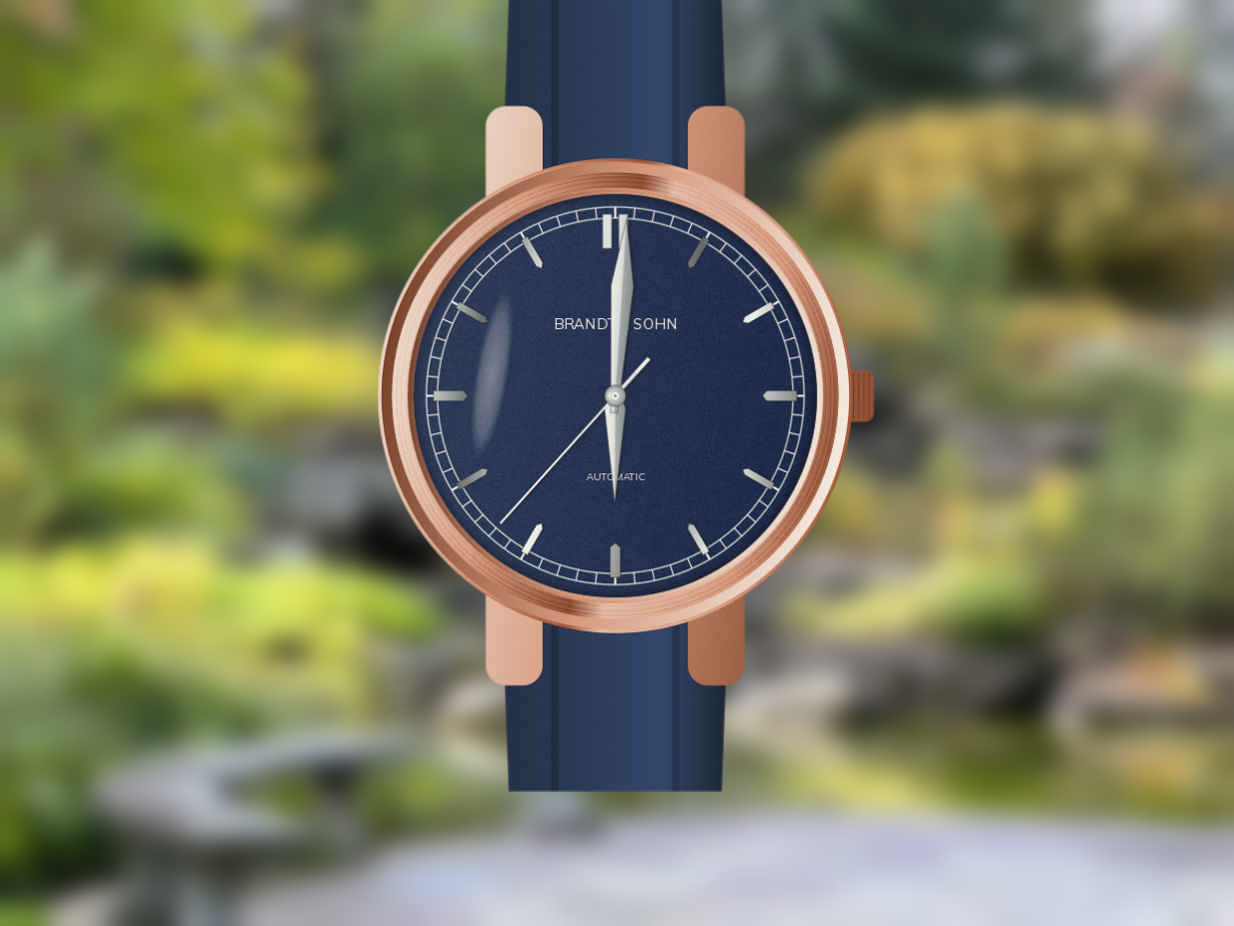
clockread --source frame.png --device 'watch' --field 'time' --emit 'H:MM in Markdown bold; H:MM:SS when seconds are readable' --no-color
**6:00:37**
